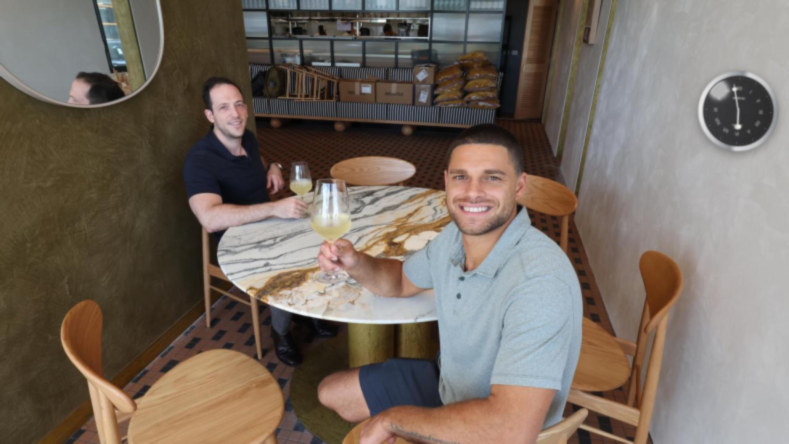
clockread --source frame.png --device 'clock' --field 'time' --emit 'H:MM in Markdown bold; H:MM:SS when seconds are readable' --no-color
**5:58**
